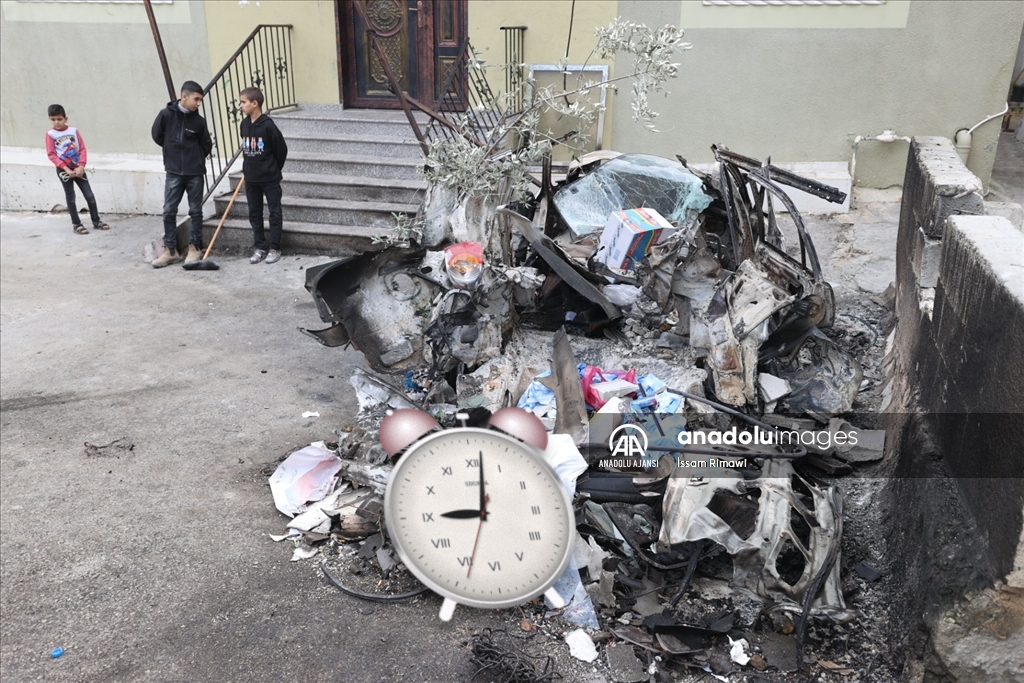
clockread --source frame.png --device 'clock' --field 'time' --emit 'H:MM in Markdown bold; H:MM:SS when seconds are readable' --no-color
**9:01:34**
